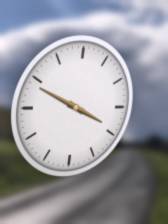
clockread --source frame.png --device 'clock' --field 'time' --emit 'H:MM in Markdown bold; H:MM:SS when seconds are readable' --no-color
**3:49**
